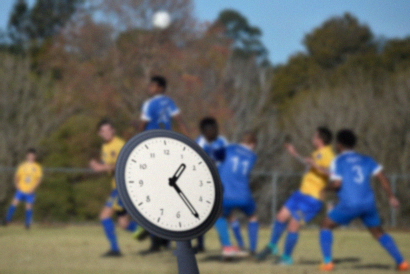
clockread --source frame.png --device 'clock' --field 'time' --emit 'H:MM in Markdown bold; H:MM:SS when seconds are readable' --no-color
**1:25**
